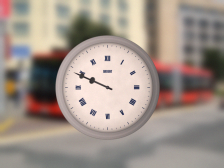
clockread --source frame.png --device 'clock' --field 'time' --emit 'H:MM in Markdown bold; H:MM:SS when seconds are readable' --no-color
**9:49**
